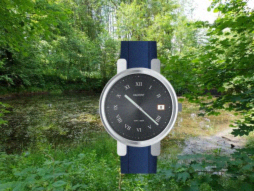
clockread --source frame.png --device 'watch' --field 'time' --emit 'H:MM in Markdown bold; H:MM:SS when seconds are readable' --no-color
**10:22**
